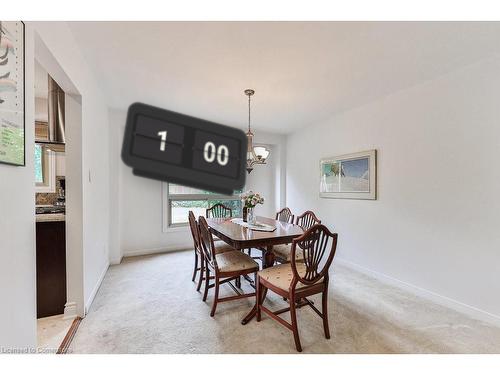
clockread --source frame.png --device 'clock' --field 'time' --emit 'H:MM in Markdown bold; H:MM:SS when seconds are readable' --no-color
**1:00**
